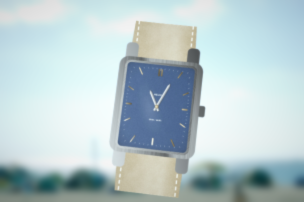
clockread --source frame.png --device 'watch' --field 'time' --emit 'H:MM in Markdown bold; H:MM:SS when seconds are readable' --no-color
**11:04**
